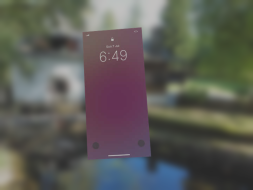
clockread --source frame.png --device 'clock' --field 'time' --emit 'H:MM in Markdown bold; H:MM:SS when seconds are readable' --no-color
**6:49**
